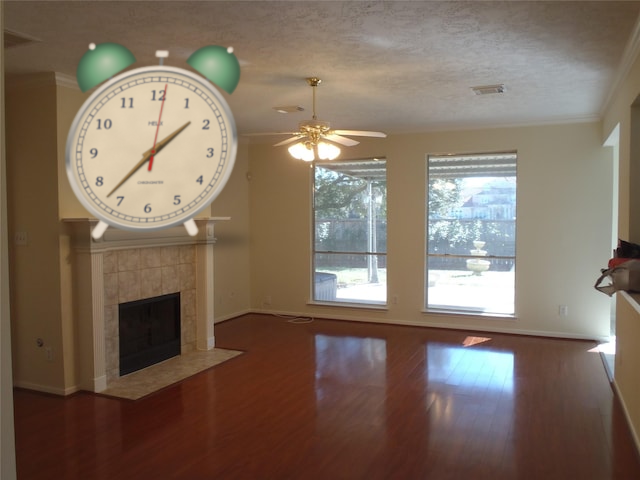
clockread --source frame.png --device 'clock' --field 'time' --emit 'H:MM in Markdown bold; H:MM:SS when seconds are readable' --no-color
**1:37:01**
